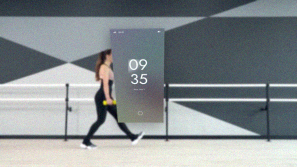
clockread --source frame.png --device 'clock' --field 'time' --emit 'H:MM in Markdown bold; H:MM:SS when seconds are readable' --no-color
**9:35**
